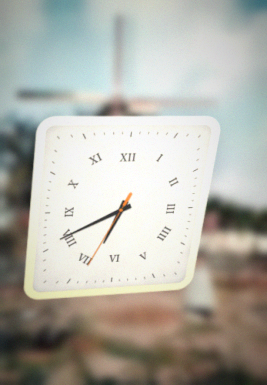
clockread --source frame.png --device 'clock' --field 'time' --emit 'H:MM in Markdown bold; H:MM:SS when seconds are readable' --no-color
**6:40:34**
